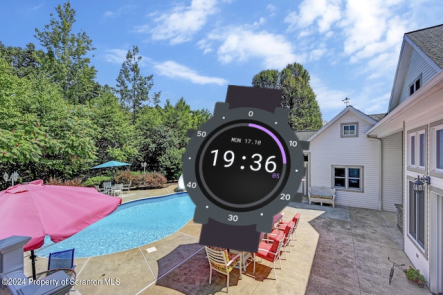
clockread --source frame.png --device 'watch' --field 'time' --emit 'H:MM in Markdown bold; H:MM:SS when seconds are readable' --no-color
**19:36**
